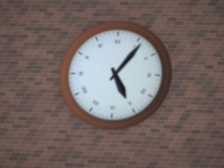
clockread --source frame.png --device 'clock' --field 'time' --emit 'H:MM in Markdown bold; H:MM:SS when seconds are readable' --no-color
**5:06**
